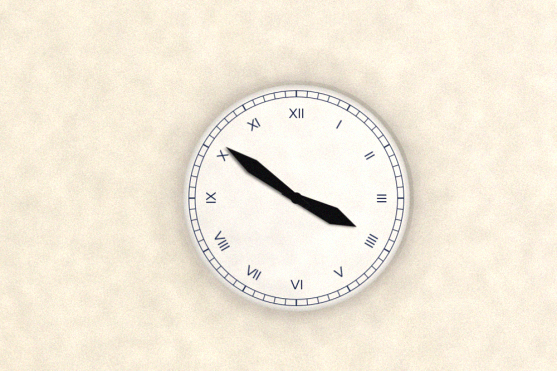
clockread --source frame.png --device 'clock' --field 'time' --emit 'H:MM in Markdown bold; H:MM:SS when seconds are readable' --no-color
**3:51**
